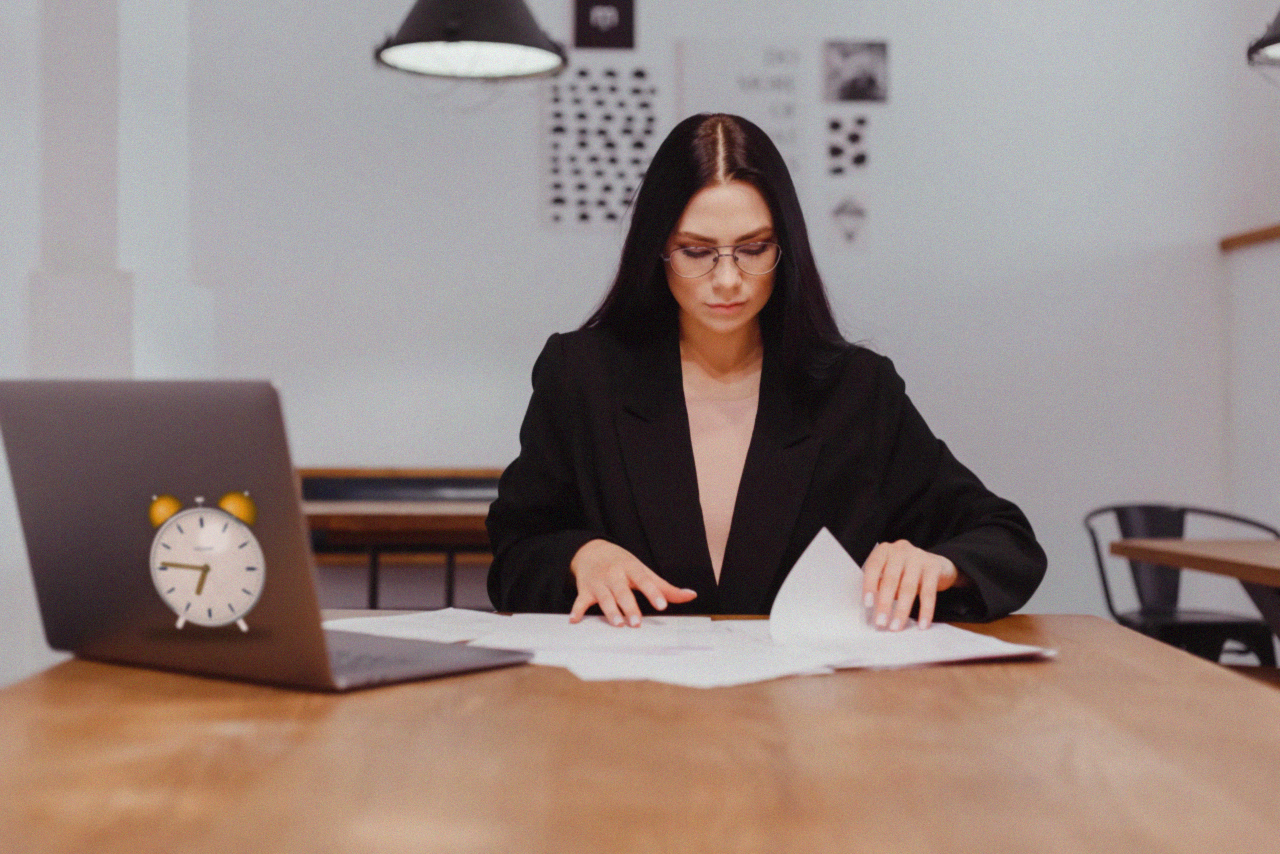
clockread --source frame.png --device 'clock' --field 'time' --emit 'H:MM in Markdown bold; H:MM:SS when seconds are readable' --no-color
**6:46**
